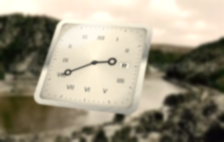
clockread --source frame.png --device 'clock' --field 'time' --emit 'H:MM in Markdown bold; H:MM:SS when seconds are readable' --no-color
**2:40**
